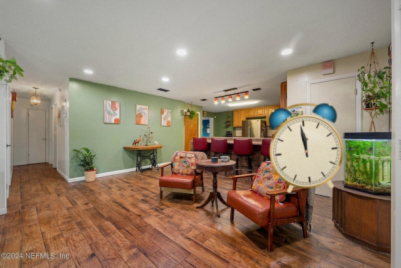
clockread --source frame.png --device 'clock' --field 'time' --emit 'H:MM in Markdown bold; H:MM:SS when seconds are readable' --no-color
**11:59**
